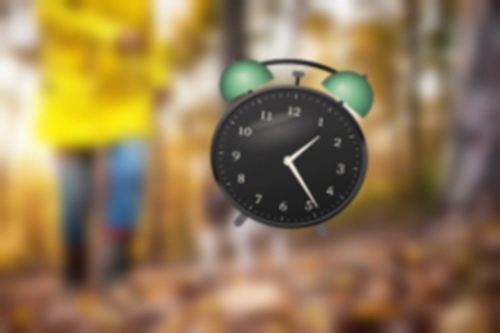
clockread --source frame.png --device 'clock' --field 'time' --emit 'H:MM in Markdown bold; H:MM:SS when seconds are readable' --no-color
**1:24**
